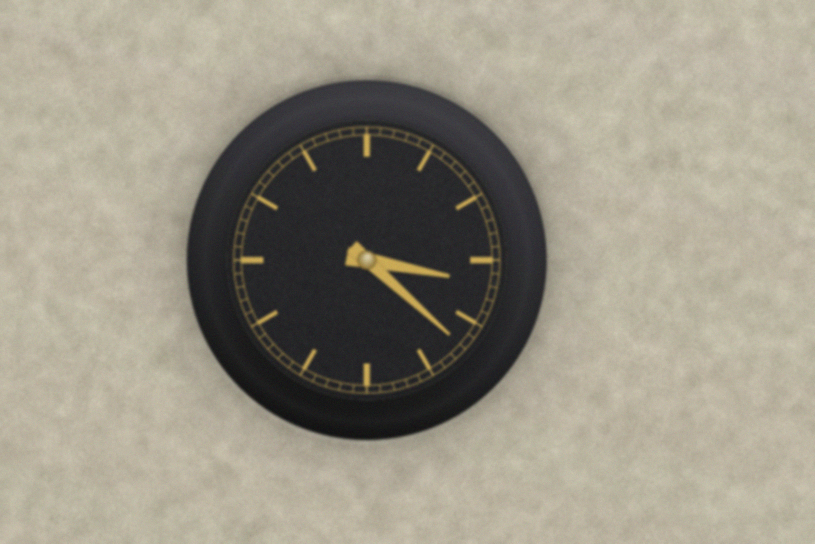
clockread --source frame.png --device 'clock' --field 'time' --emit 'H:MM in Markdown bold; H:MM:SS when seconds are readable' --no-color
**3:22**
